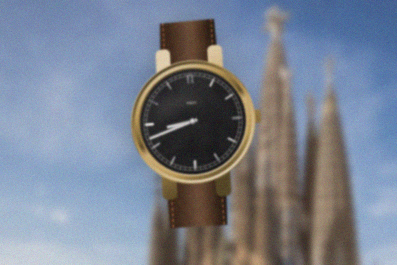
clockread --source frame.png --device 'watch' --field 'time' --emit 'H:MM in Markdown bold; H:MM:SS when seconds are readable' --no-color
**8:42**
